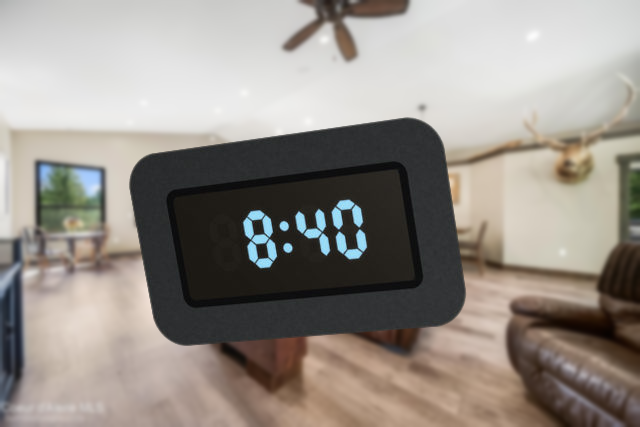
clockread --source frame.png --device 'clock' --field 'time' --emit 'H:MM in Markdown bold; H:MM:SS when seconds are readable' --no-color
**8:40**
